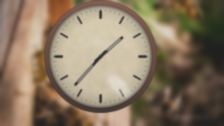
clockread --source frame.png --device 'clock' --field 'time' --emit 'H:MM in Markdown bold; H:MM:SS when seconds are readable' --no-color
**1:37**
